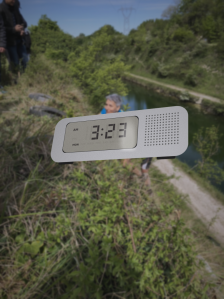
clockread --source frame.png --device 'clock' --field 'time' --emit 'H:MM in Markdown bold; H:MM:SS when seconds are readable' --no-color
**3:23**
